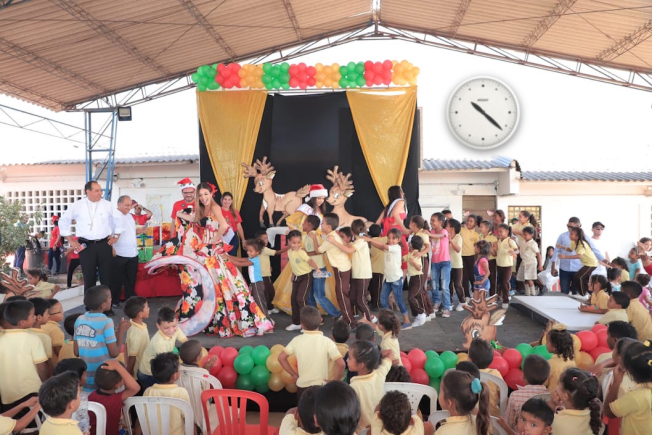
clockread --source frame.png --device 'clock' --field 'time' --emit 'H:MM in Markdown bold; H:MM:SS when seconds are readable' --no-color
**10:22**
